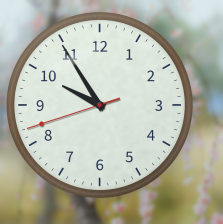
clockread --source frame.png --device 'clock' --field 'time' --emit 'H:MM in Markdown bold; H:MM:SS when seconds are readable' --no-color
**9:54:42**
